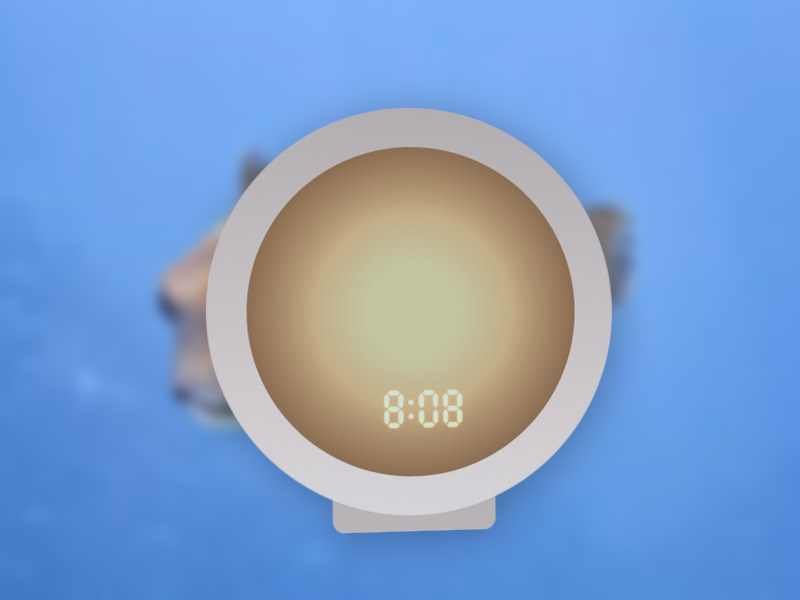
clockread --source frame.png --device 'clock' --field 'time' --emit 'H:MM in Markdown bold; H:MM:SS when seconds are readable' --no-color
**8:08**
